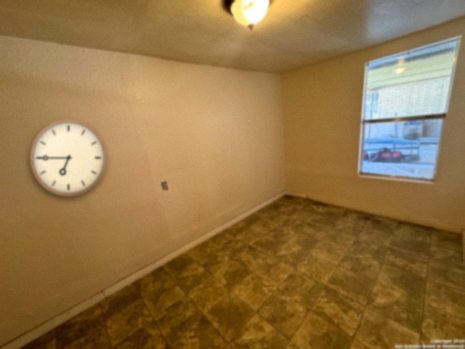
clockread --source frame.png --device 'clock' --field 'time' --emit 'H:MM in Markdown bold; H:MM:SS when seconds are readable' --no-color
**6:45**
